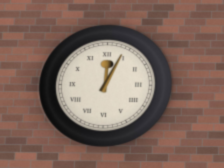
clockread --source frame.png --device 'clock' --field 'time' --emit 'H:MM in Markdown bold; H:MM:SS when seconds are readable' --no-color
**12:04**
